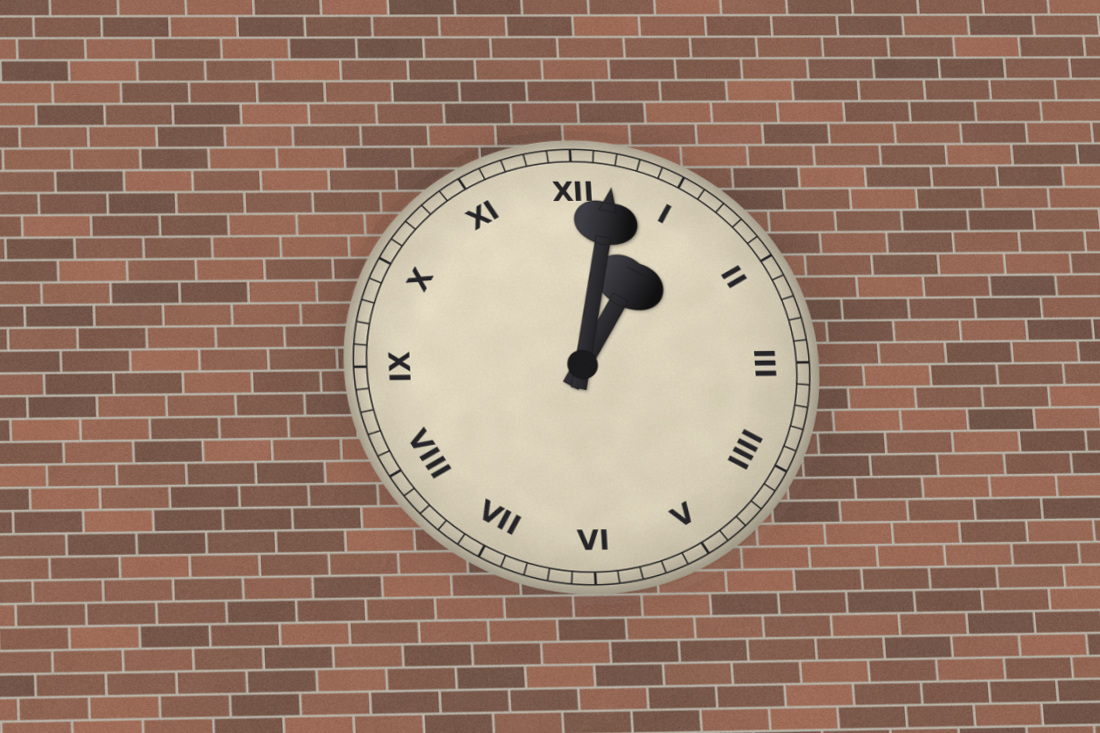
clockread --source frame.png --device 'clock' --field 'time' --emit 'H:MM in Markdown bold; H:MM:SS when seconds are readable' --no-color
**1:02**
